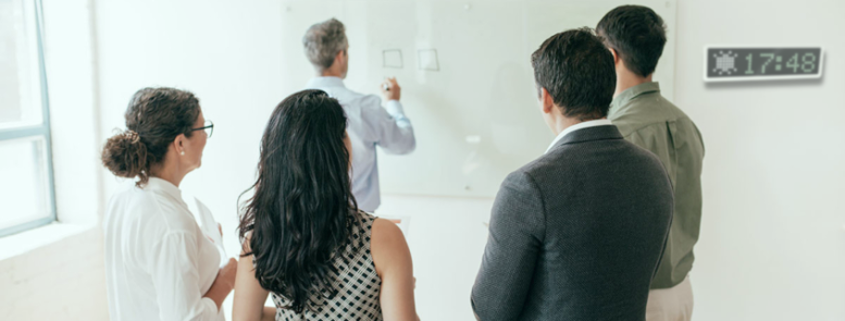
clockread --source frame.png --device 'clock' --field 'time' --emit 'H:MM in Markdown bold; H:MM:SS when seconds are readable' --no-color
**17:48**
